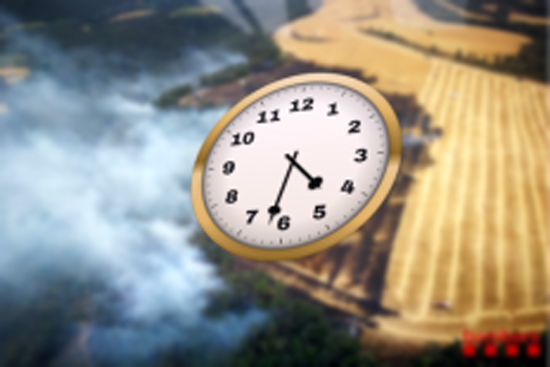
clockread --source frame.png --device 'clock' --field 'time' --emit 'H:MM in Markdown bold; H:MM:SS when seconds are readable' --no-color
**4:32**
